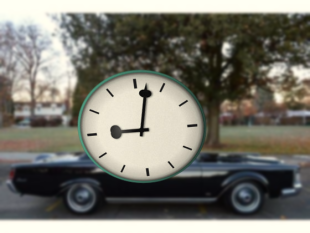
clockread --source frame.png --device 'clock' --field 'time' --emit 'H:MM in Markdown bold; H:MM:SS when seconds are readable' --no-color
**9:02**
